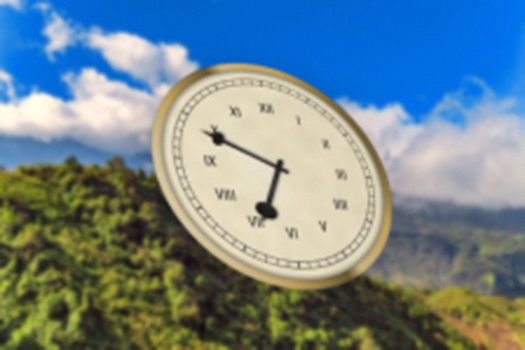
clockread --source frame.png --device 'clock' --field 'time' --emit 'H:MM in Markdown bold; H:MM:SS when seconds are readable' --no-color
**6:49**
